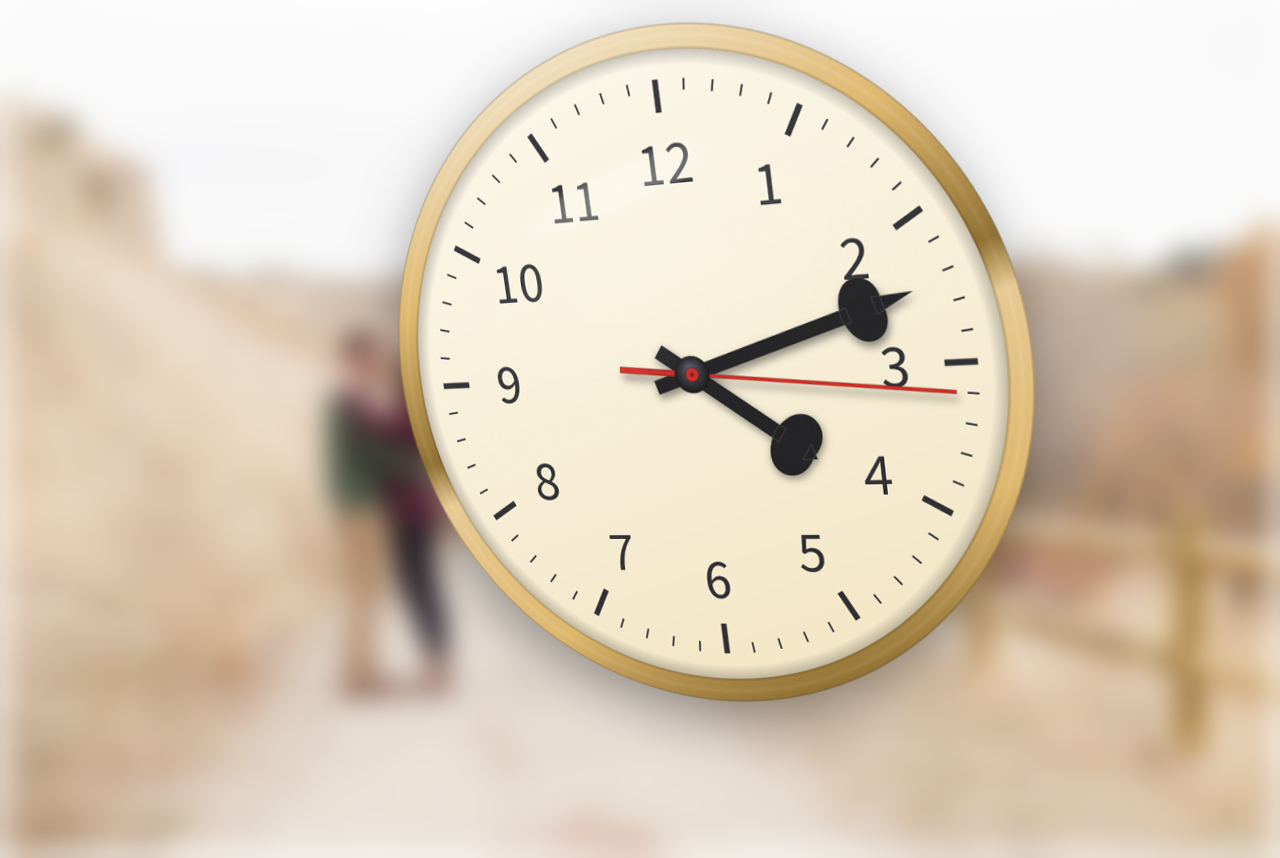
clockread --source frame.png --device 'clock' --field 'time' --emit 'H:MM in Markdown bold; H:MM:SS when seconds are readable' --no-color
**4:12:16**
